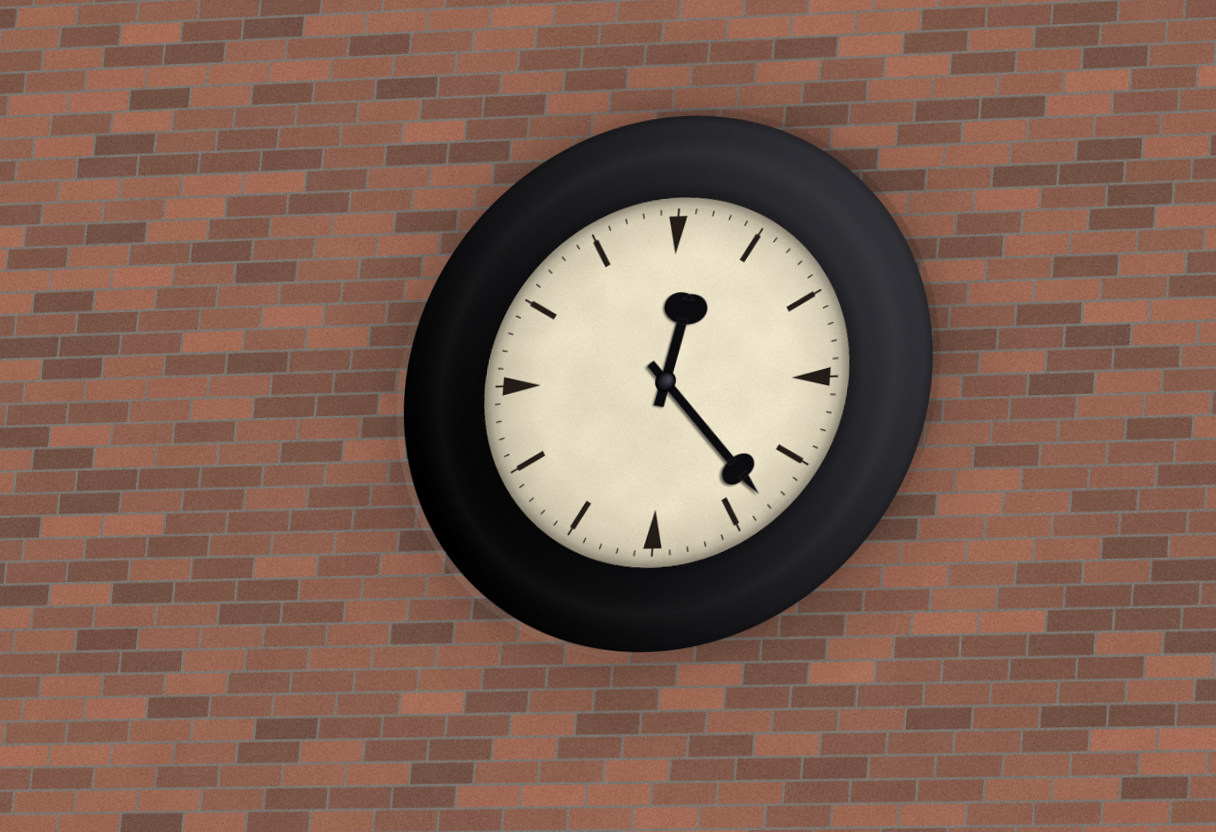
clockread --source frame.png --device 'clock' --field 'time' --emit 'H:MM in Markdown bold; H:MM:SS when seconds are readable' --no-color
**12:23**
